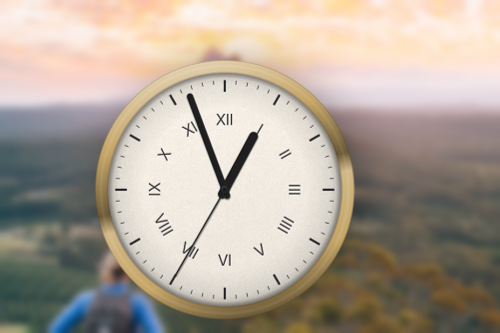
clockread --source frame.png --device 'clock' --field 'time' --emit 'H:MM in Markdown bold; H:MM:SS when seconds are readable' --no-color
**12:56:35**
